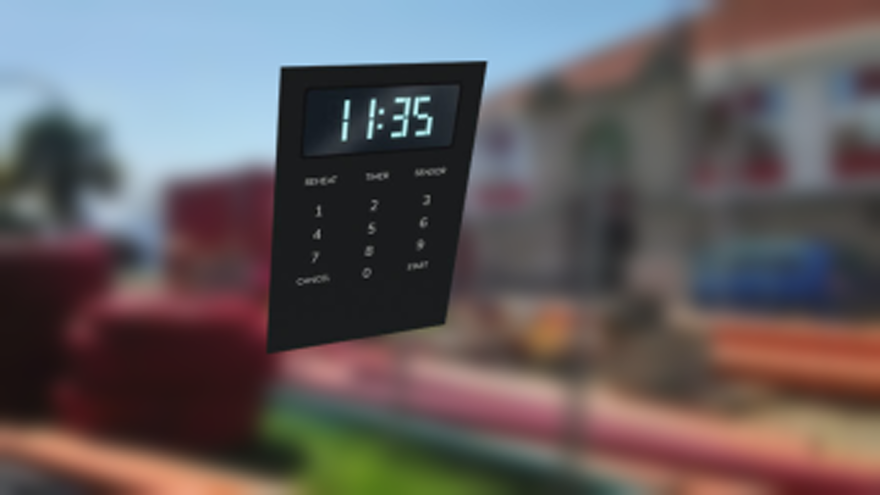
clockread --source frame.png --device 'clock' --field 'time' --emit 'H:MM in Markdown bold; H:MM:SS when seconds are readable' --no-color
**11:35**
